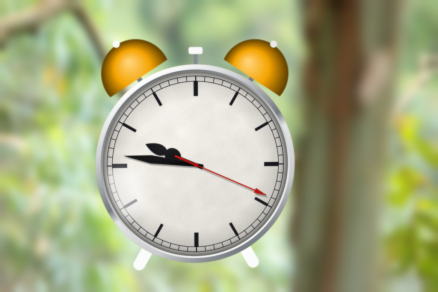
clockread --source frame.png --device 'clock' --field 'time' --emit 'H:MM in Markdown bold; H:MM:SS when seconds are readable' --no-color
**9:46:19**
